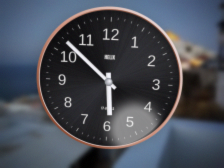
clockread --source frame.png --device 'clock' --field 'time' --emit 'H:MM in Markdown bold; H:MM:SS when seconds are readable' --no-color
**5:52**
